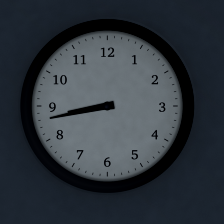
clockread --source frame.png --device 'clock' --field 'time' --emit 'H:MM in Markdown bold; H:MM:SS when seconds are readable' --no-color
**8:43**
